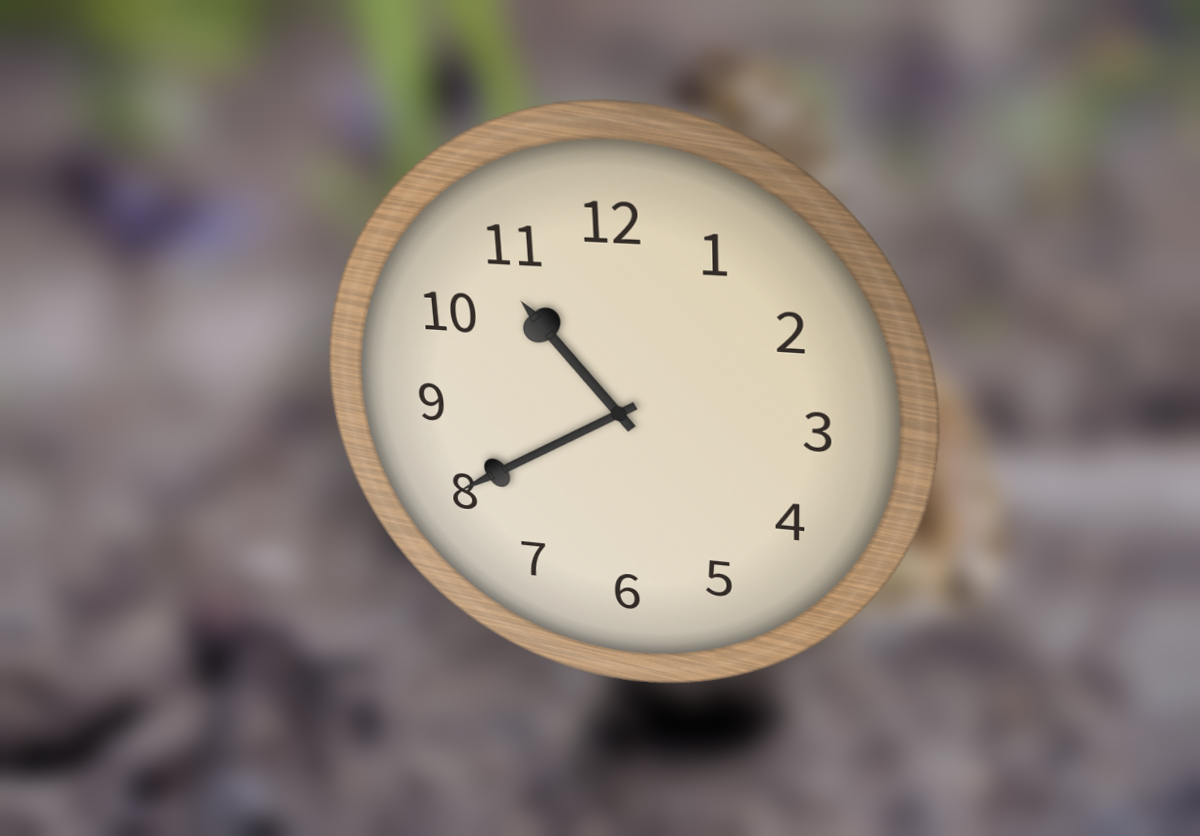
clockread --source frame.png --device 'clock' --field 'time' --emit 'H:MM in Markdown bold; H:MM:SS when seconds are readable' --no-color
**10:40**
